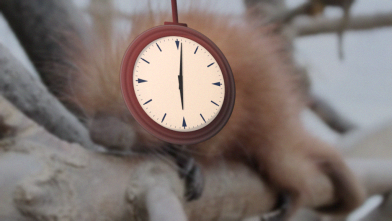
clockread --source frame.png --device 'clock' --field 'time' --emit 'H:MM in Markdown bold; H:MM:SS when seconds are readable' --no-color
**6:01**
